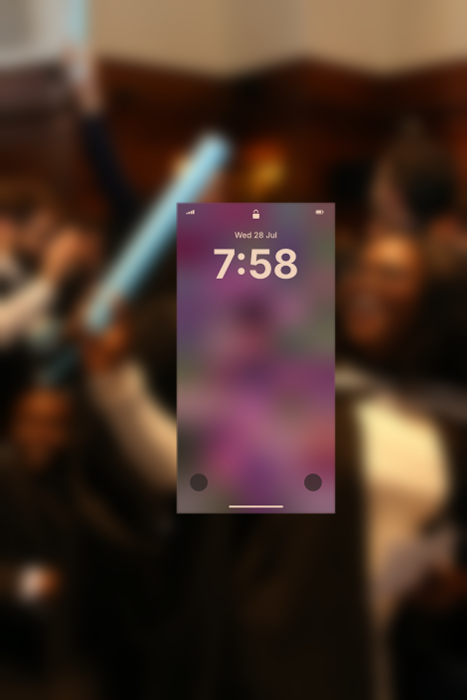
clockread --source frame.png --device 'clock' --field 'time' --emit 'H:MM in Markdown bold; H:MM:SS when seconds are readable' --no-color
**7:58**
